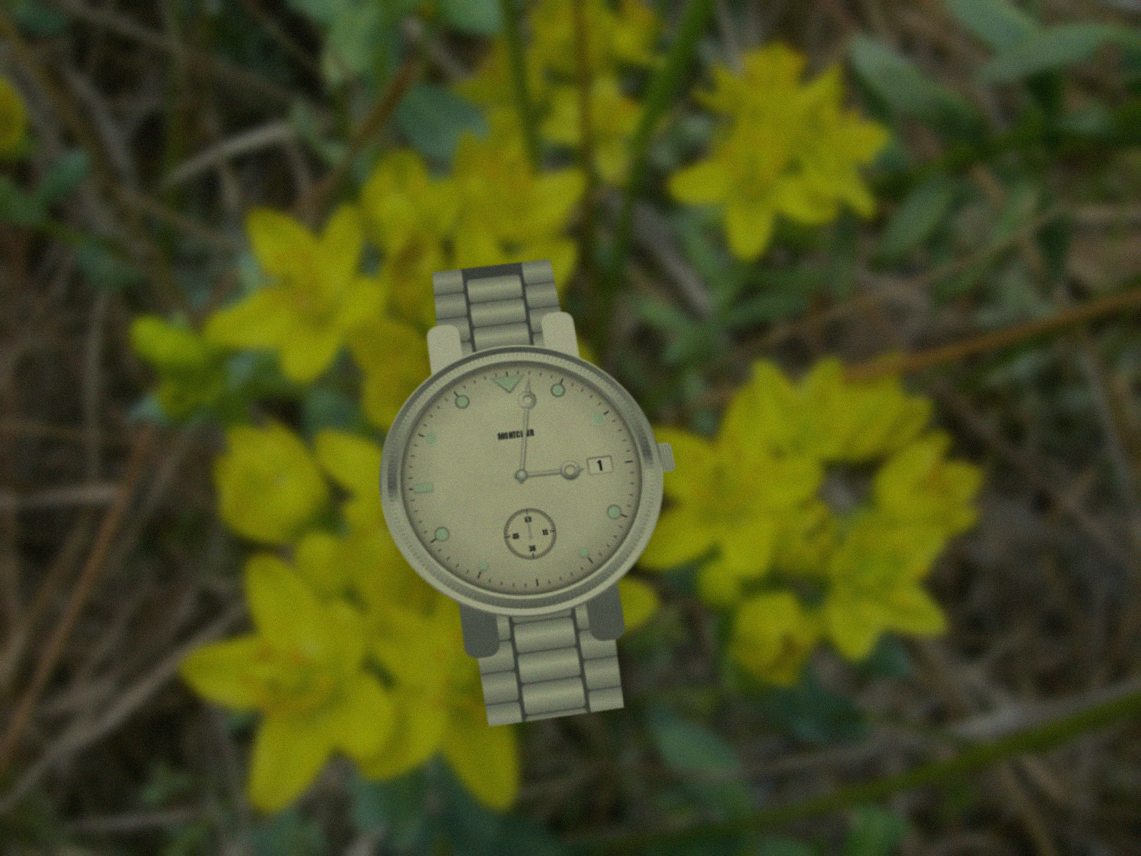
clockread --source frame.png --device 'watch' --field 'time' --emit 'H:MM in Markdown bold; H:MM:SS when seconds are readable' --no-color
**3:02**
